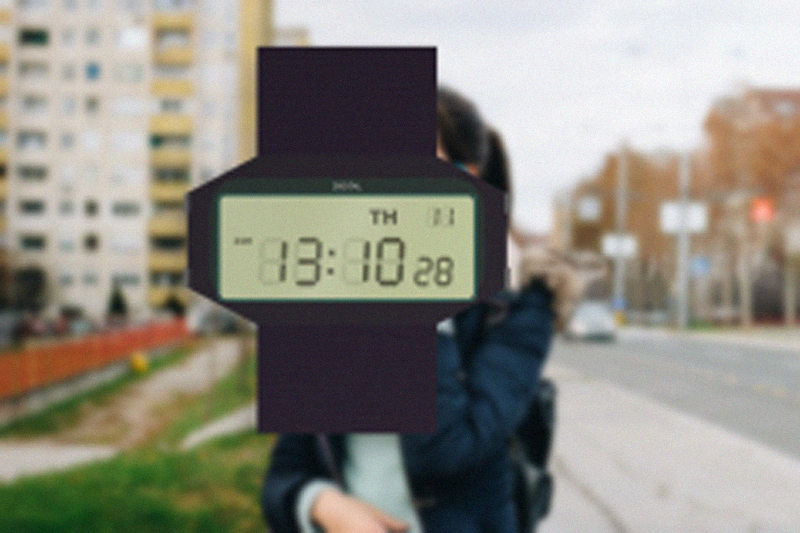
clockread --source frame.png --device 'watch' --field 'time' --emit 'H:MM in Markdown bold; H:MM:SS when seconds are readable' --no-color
**13:10:28**
